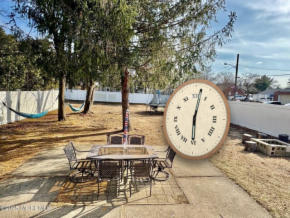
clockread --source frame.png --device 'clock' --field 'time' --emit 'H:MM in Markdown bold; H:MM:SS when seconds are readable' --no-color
**6:02**
